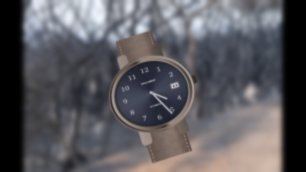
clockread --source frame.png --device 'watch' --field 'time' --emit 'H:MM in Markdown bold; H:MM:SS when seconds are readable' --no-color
**4:26**
